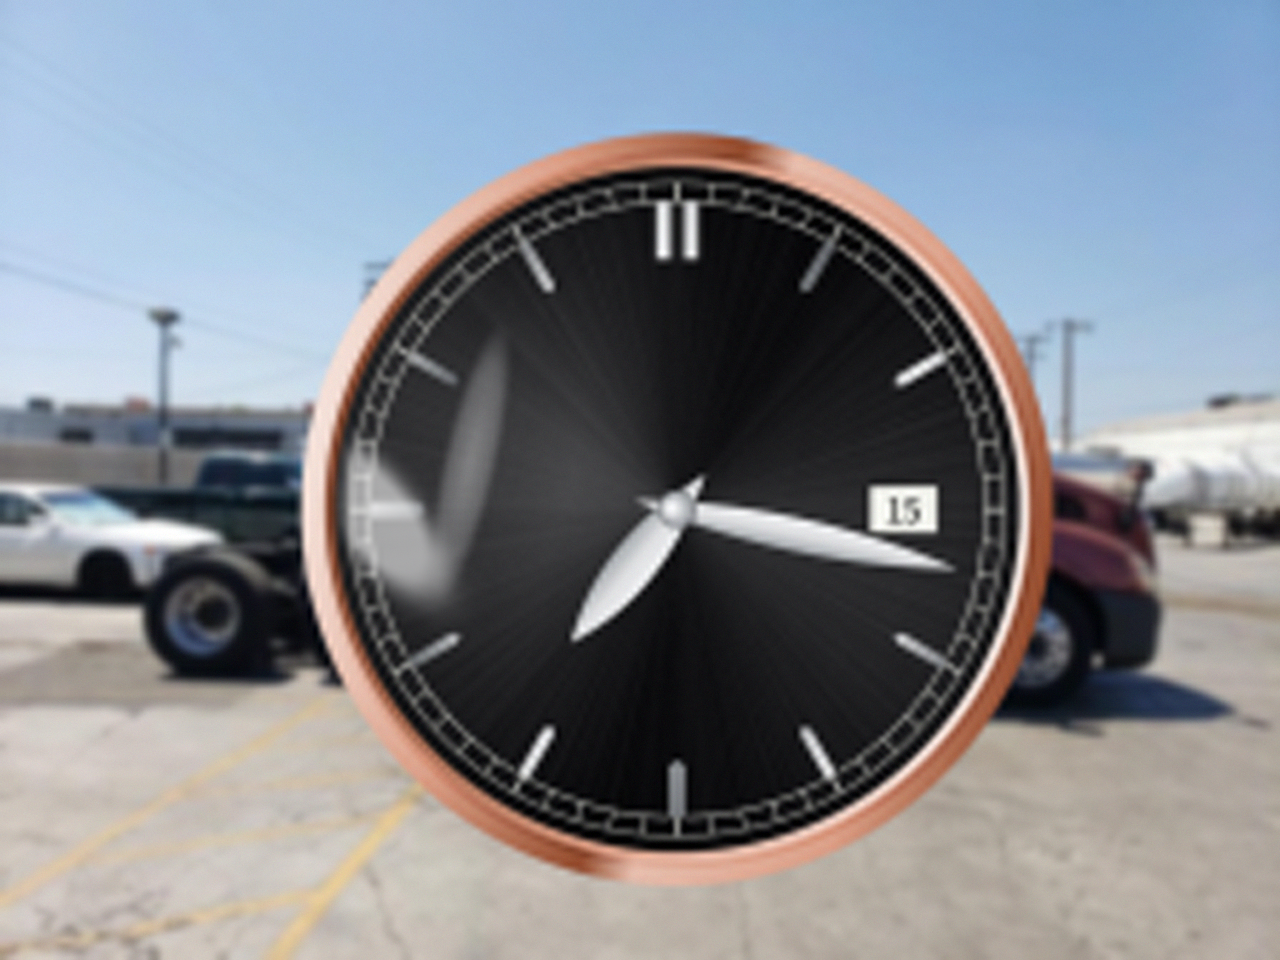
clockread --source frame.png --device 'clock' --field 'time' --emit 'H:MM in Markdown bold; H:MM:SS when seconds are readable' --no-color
**7:17**
